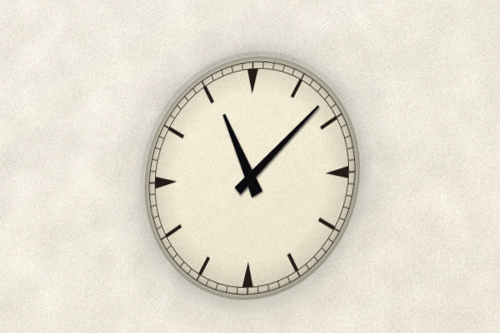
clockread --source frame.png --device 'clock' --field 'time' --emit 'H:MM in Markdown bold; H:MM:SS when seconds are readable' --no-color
**11:08**
